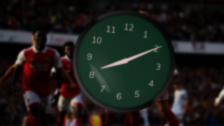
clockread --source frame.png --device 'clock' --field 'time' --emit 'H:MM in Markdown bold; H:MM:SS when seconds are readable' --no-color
**8:10**
